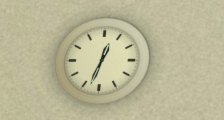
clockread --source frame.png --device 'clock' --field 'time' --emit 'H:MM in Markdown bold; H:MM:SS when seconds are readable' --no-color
**12:33**
